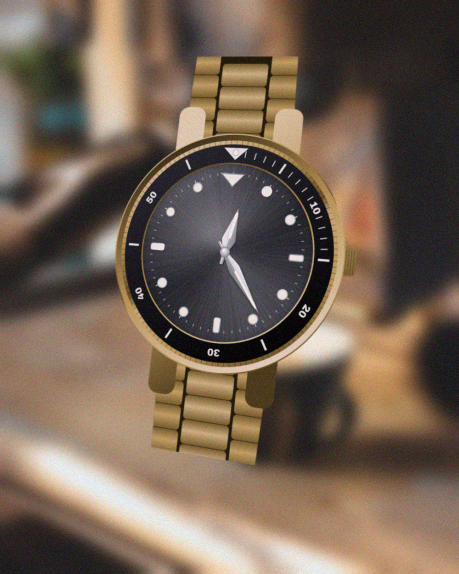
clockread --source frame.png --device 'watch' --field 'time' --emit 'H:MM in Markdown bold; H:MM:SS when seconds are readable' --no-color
**12:24**
